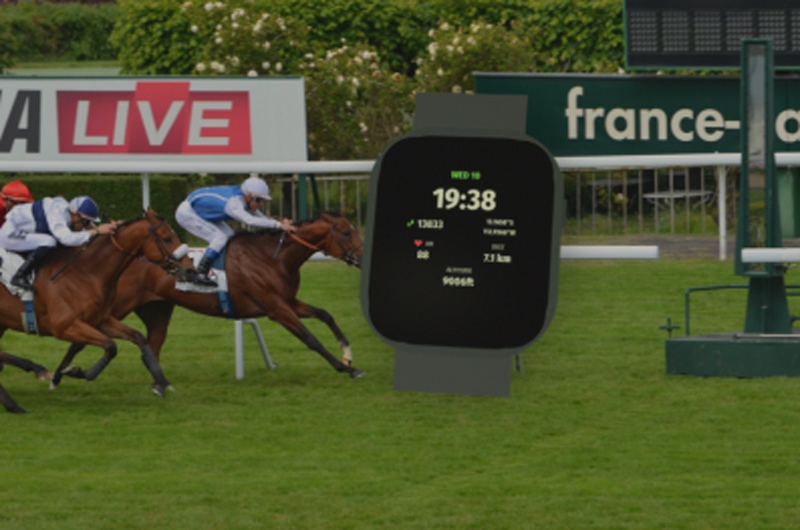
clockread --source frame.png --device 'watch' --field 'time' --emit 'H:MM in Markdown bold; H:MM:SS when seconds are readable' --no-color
**19:38**
